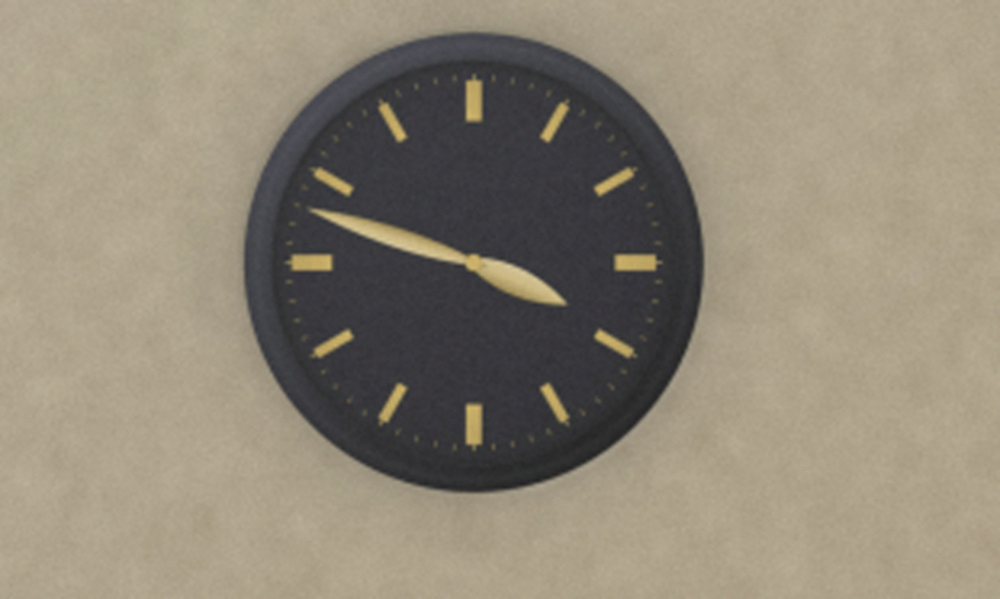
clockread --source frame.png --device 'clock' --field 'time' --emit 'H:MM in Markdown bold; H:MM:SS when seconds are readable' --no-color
**3:48**
